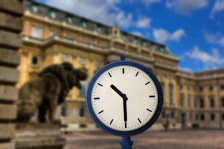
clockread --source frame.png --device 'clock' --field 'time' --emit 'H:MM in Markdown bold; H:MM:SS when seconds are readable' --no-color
**10:30**
